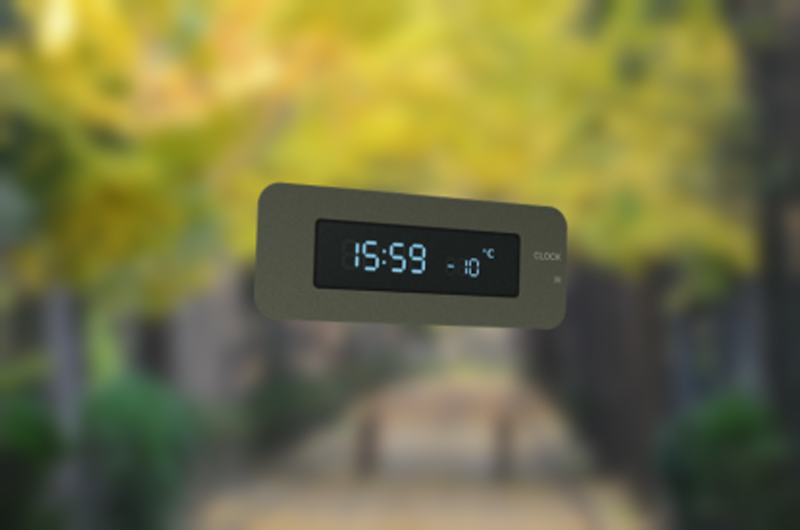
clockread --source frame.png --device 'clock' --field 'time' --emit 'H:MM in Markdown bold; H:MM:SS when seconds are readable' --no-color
**15:59**
